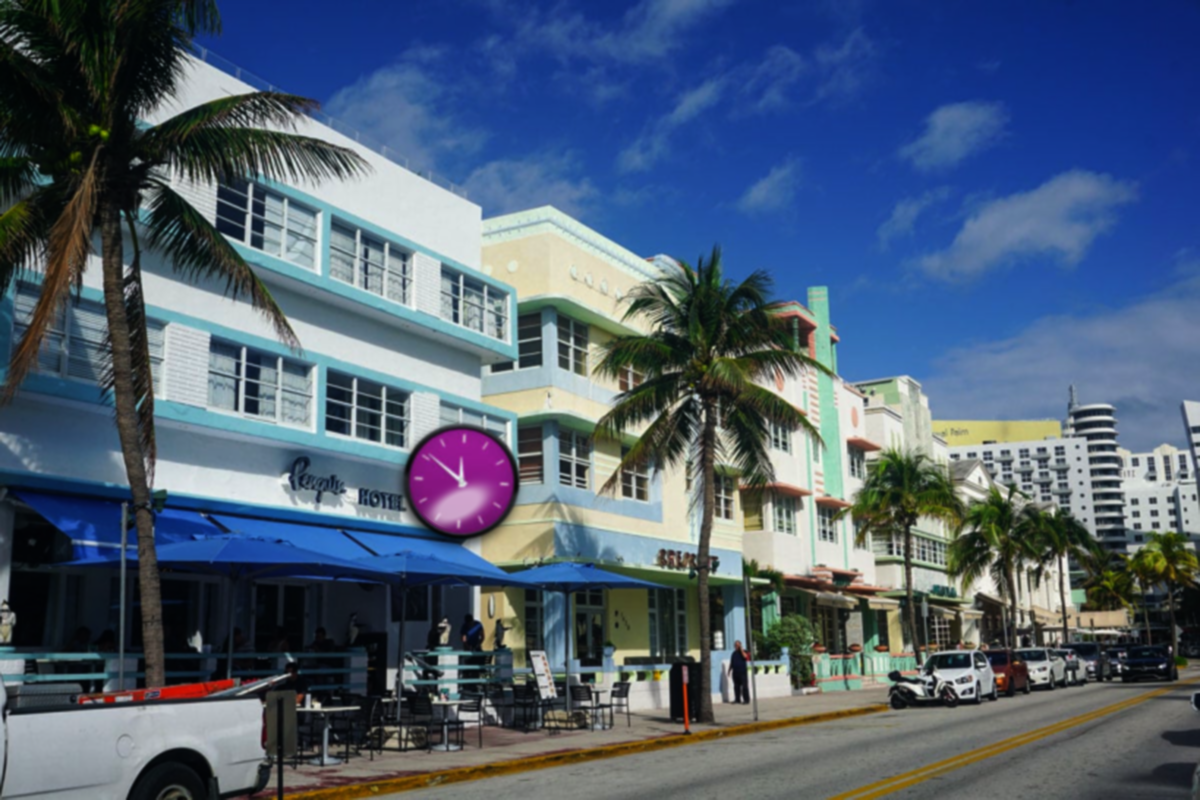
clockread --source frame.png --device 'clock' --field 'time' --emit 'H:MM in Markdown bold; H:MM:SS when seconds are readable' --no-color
**11:51**
